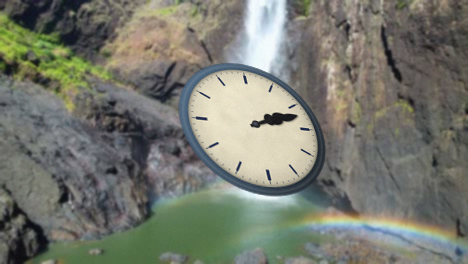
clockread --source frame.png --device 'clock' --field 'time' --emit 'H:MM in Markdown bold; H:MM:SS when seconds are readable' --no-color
**2:12**
